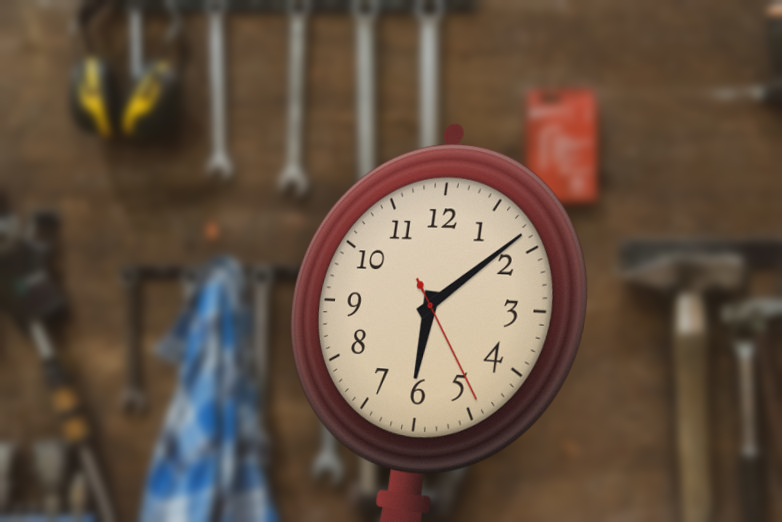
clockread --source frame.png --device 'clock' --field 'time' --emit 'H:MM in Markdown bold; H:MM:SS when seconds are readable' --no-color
**6:08:24**
